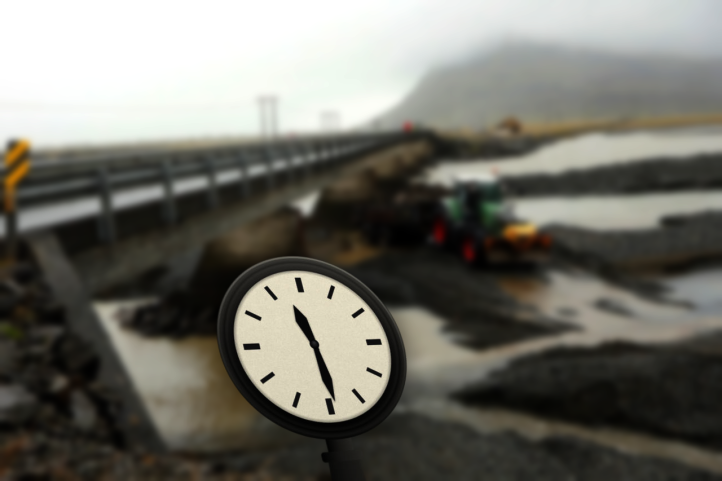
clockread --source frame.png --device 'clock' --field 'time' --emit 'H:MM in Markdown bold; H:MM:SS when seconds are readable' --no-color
**11:29**
